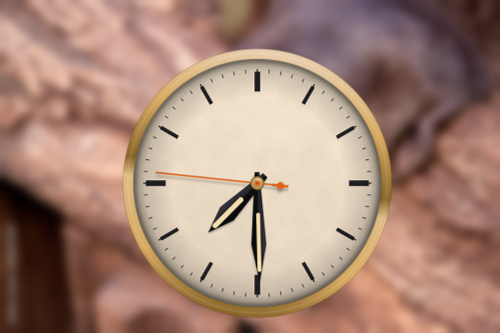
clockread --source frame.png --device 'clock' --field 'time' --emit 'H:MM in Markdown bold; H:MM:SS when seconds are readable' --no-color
**7:29:46**
